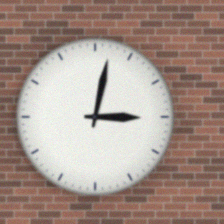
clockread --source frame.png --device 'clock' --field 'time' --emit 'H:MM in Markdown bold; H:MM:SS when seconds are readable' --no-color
**3:02**
